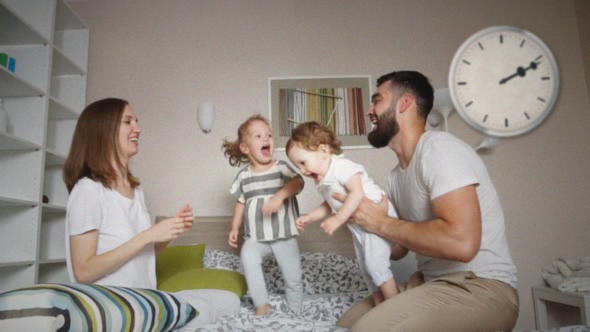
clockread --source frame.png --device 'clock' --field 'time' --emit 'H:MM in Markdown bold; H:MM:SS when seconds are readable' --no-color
**2:11**
